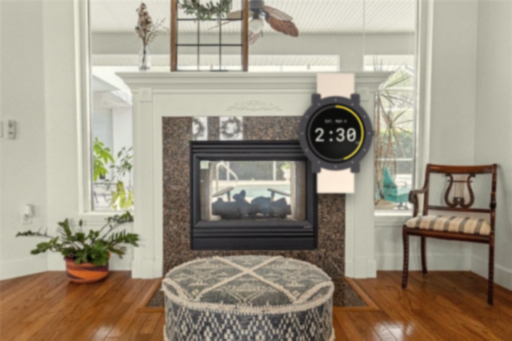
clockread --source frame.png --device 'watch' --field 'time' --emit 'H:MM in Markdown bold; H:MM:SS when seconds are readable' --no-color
**2:30**
